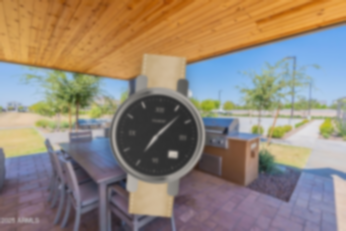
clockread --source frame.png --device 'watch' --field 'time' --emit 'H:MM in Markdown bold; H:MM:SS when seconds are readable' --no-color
**7:07**
